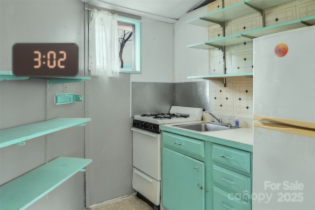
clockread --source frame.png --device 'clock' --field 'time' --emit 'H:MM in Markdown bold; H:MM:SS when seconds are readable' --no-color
**3:02**
